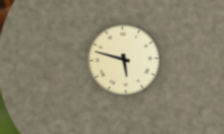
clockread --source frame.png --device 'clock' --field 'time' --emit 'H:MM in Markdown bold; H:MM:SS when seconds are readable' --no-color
**5:48**
